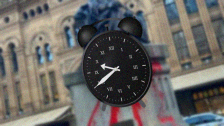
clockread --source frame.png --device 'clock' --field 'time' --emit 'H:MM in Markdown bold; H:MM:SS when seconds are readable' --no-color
**9:40**
